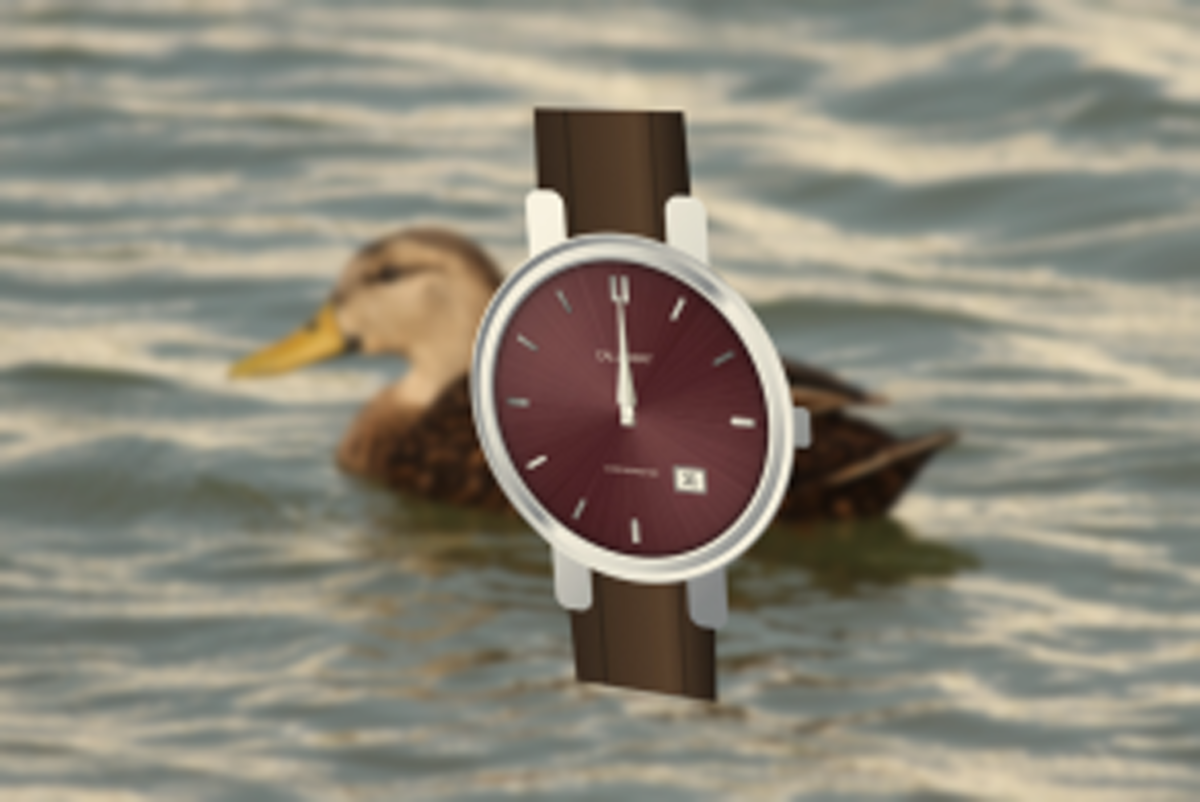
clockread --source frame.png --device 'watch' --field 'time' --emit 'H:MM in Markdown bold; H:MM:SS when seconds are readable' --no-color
**12:00**
